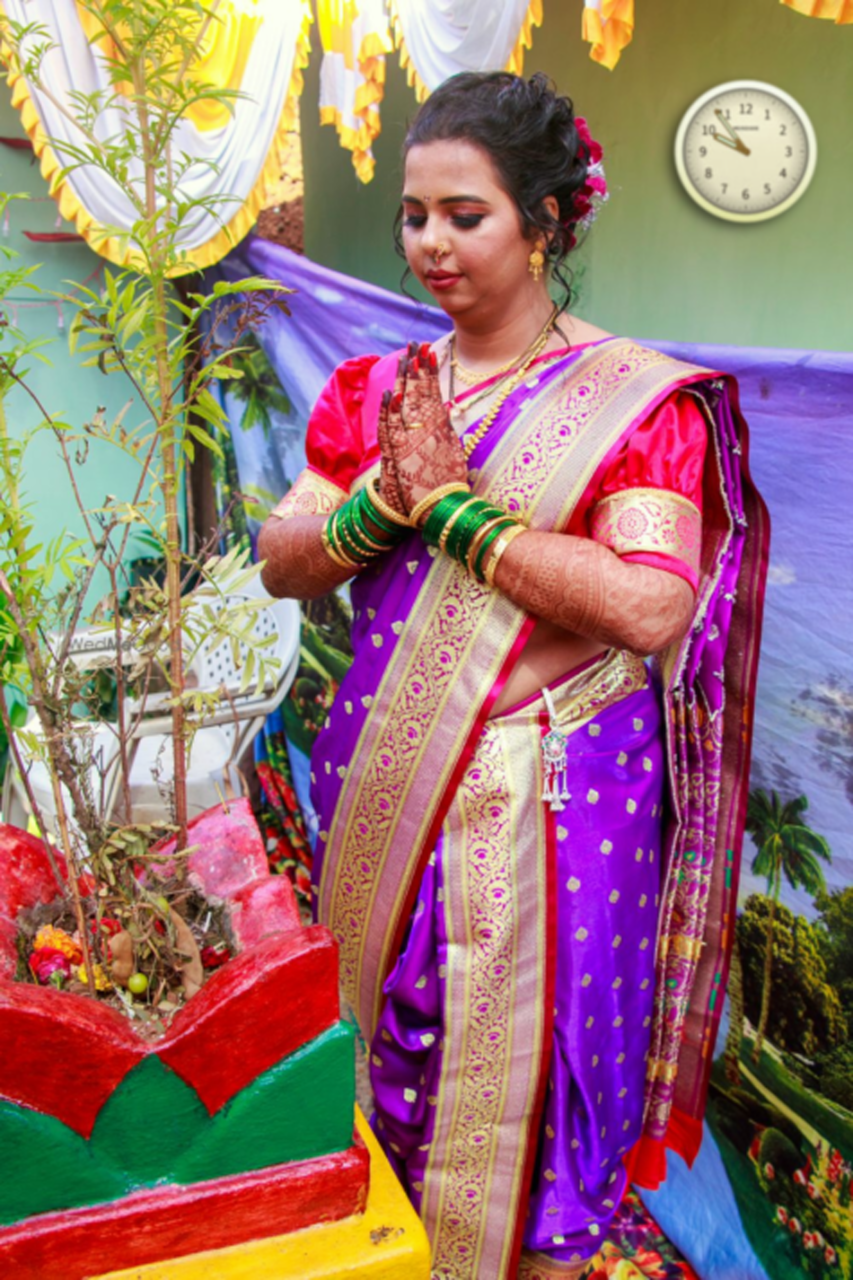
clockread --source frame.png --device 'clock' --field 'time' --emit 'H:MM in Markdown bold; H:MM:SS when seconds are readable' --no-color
**9:54**
